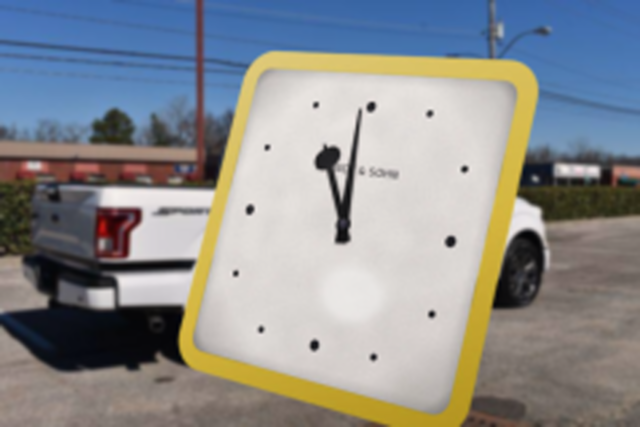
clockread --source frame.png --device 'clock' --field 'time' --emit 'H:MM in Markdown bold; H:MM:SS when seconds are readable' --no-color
**10:59**
